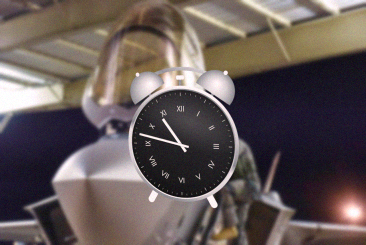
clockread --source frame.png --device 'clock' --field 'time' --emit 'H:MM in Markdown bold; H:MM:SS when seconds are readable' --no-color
**10:47**
